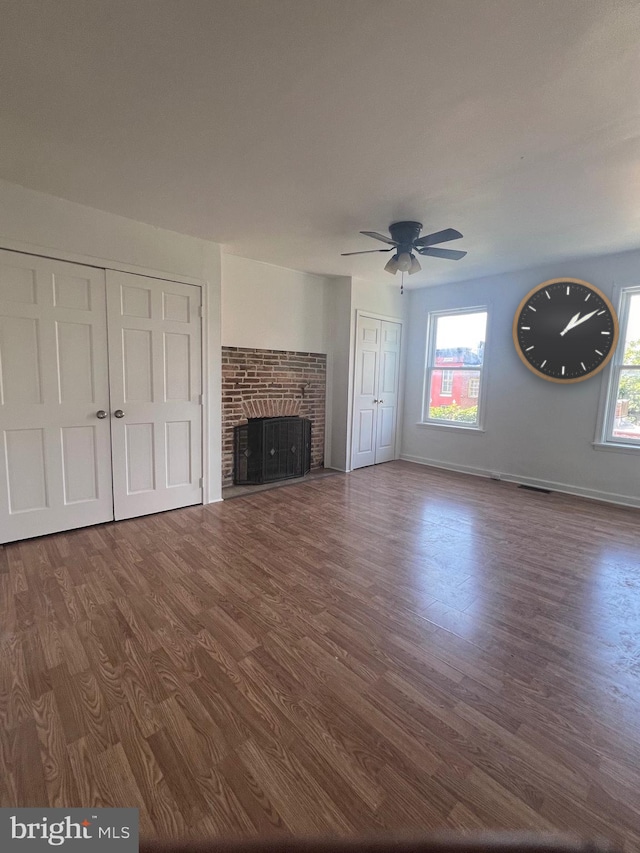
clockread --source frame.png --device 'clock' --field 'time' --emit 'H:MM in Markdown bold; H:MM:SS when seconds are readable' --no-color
**1:09**
